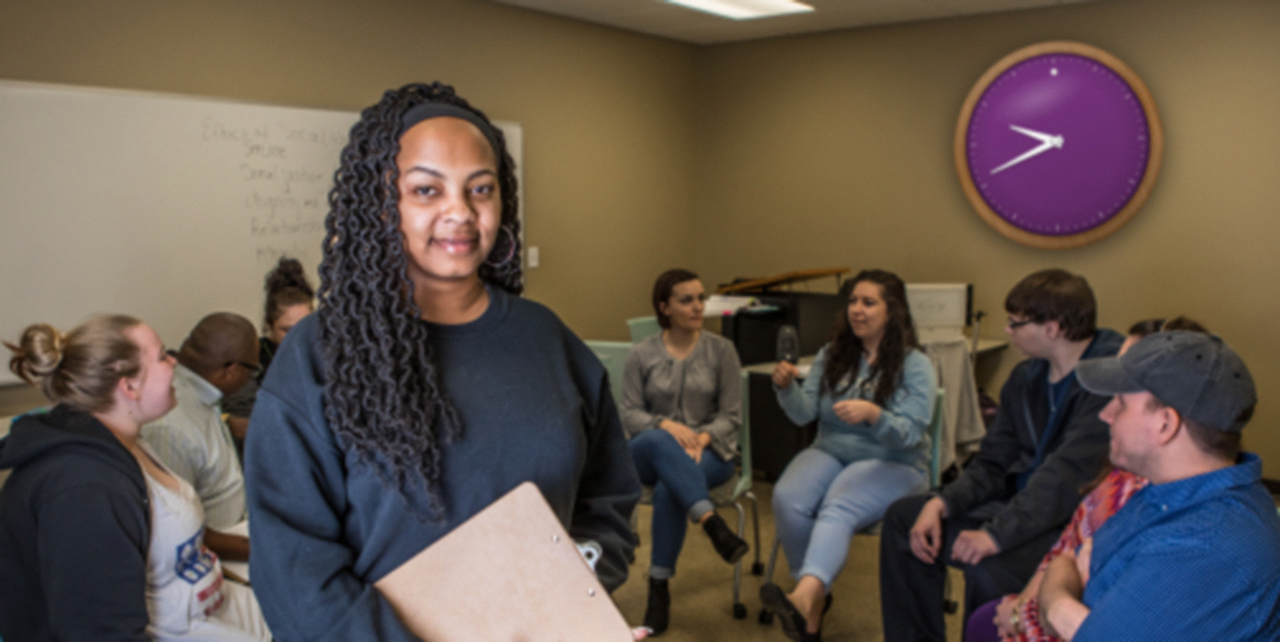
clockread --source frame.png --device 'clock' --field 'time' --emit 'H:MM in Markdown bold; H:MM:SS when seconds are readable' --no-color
**9:41**
